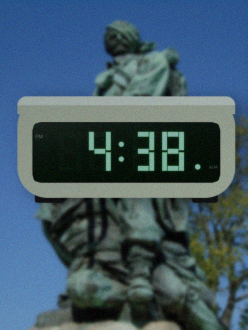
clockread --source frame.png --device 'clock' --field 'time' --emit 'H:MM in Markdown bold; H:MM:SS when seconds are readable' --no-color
**4:38**
